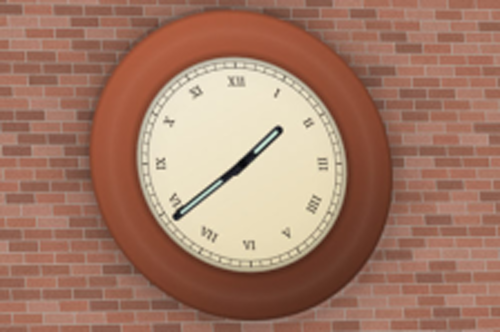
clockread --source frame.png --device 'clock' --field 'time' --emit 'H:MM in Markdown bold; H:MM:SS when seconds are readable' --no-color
**1:39**
